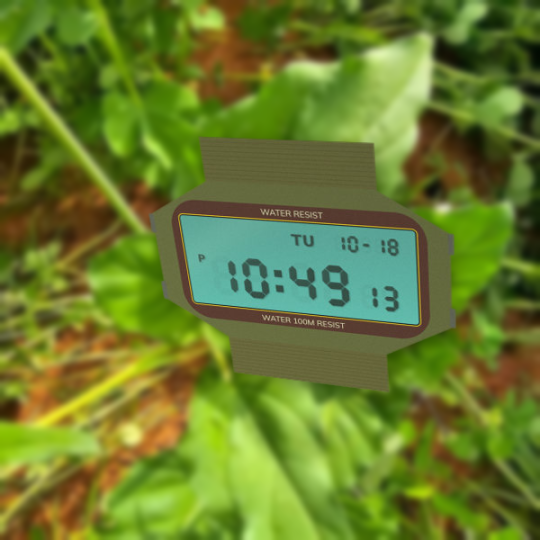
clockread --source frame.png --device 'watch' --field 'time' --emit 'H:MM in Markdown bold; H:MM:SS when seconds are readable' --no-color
**10:49:13**
